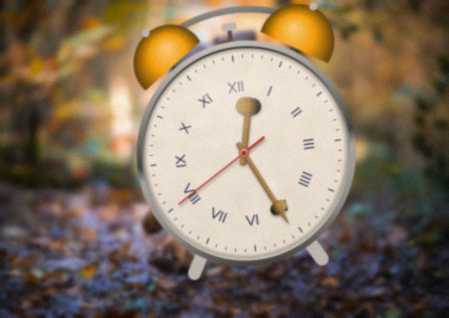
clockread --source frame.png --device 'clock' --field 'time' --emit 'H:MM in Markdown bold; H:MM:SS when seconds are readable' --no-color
**12:25:40**
